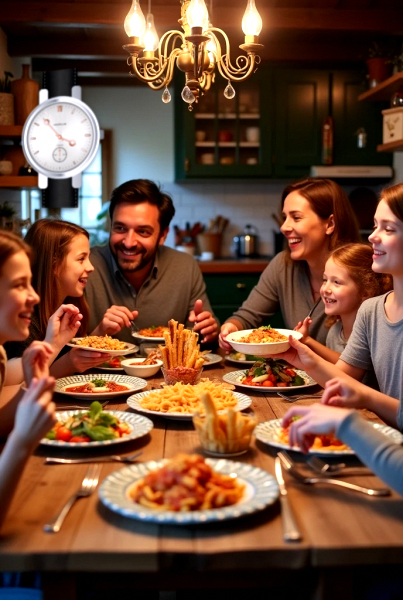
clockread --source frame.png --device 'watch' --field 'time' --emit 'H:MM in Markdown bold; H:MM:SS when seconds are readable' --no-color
**3:53**
